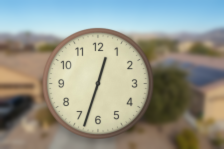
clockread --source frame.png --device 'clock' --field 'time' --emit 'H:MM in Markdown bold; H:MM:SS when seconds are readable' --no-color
**12:33**
